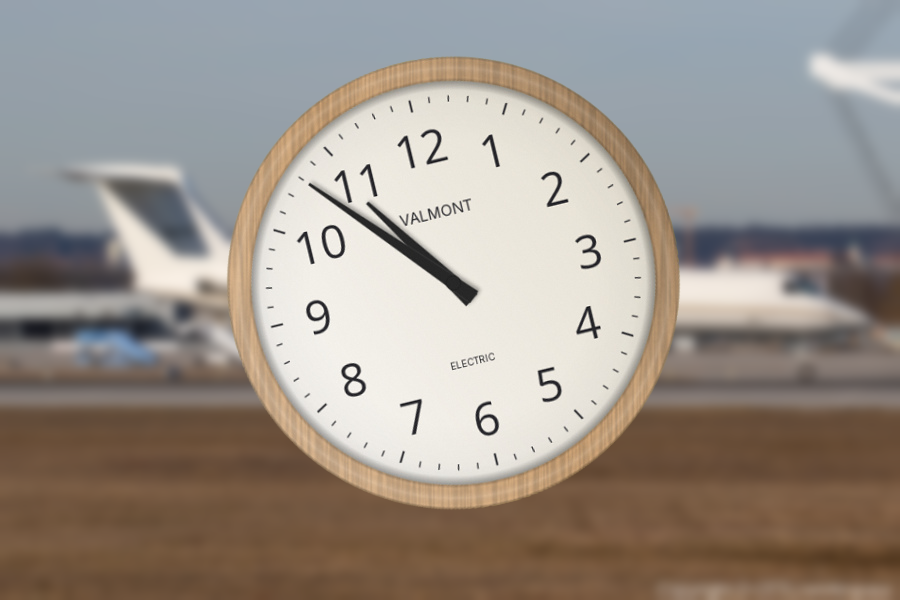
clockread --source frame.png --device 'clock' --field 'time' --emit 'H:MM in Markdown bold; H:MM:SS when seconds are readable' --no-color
**10:53**
